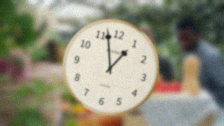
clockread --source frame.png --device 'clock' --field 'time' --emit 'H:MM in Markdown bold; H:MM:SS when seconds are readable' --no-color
**12:57**
